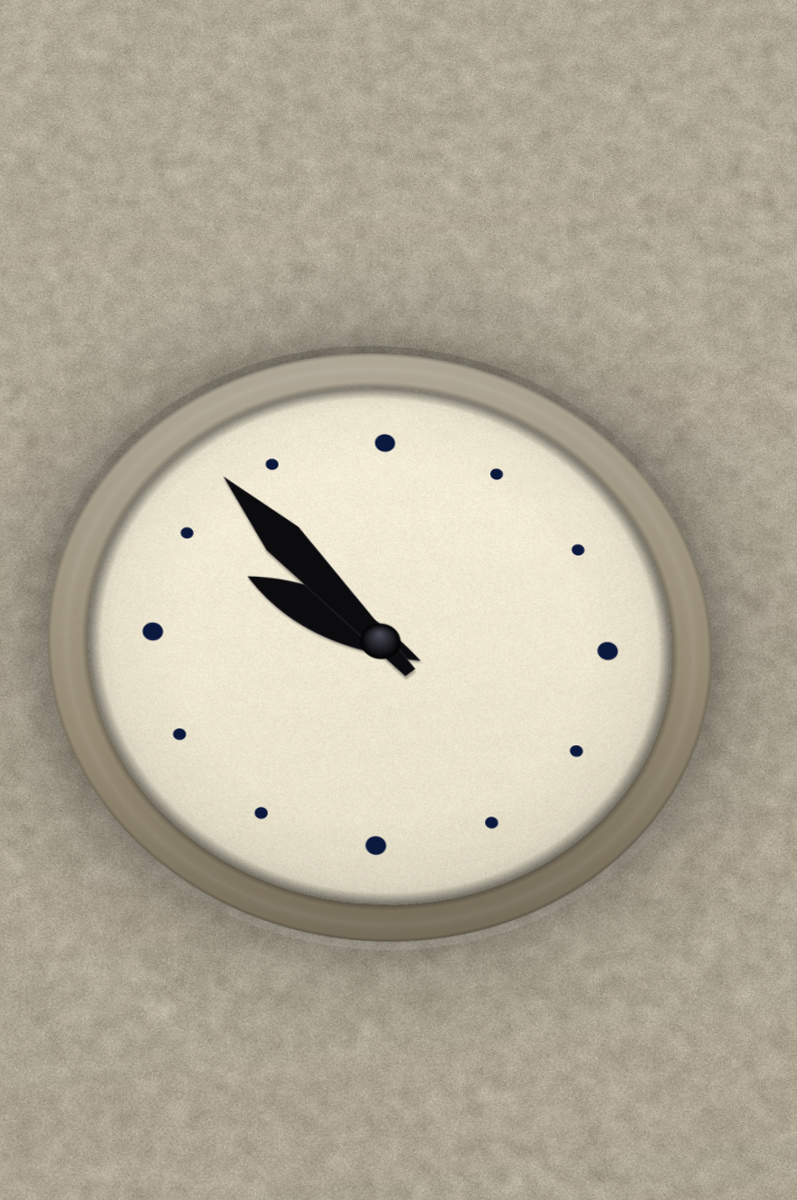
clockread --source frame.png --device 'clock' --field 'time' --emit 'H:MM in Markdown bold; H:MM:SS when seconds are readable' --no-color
**9:53**
